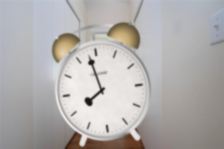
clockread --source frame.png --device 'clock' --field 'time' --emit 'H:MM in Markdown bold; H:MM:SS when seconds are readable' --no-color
**7:58**
